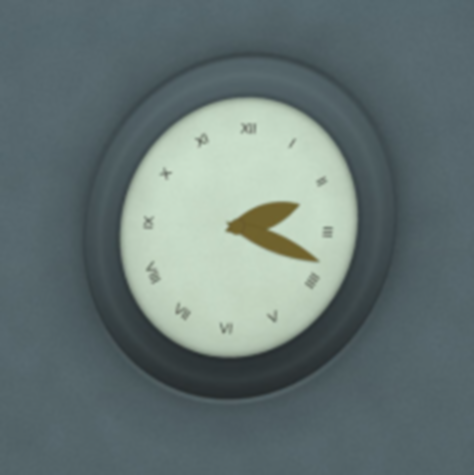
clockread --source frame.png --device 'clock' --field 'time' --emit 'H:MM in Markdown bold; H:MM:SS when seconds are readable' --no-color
**2:18**
